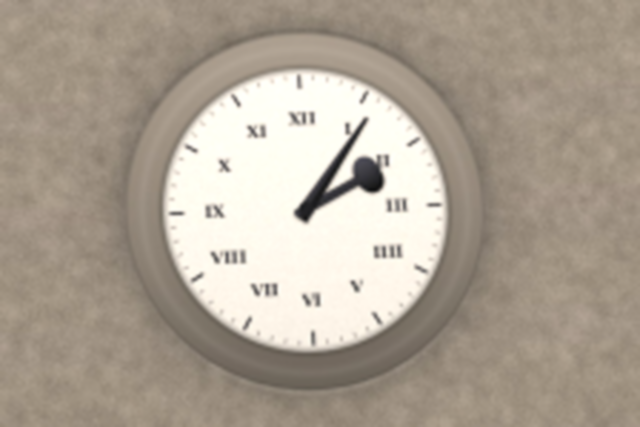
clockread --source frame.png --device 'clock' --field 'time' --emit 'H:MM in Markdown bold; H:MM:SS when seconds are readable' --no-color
**2:06**
